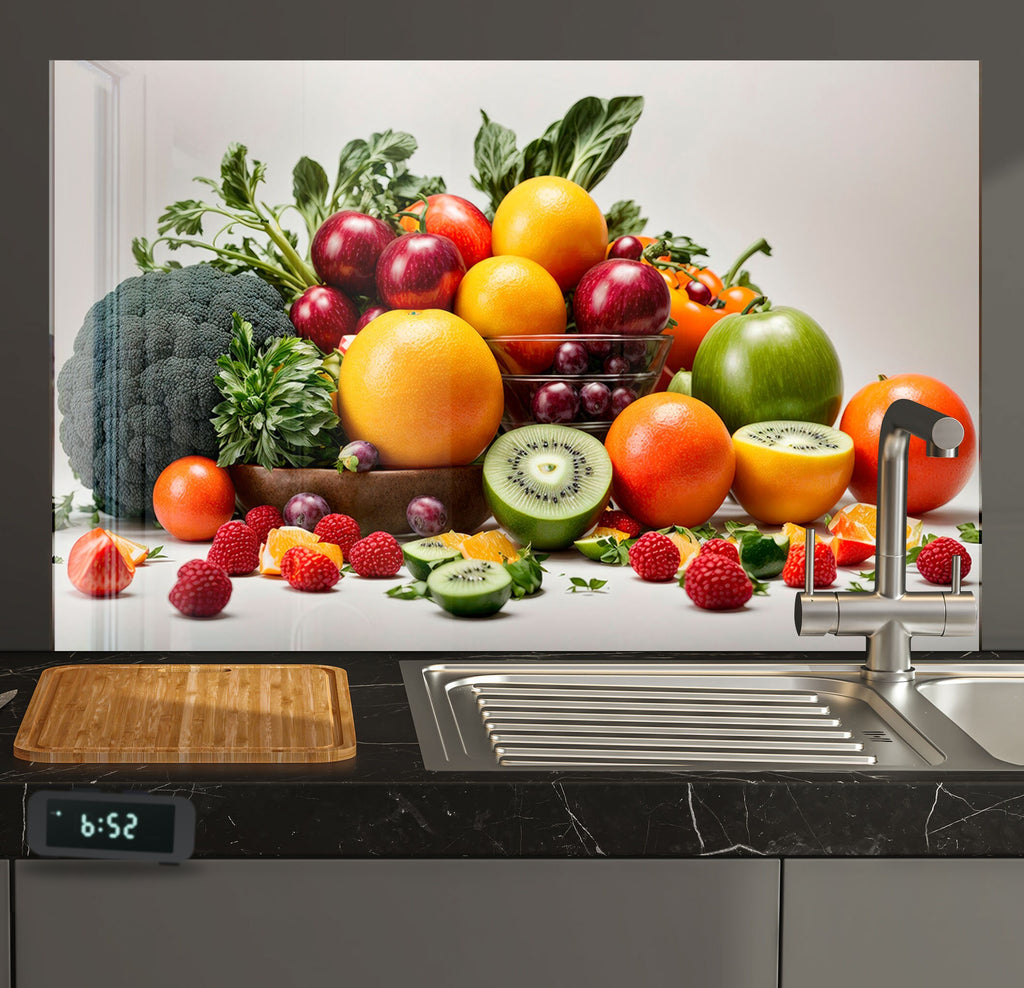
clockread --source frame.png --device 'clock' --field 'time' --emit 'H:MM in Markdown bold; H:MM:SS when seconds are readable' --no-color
**6:52**
